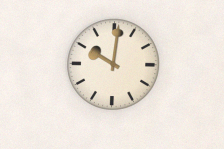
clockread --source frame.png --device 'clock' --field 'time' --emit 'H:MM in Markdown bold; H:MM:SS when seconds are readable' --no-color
**10:01**
